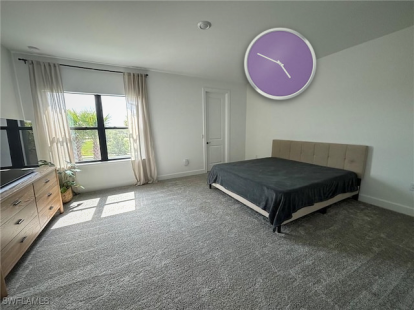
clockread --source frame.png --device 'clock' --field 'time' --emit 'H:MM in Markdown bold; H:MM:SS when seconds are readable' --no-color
**4:49**
